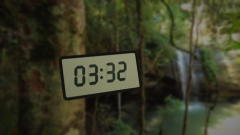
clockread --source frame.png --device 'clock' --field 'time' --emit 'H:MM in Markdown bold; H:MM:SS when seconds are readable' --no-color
**3:32**
